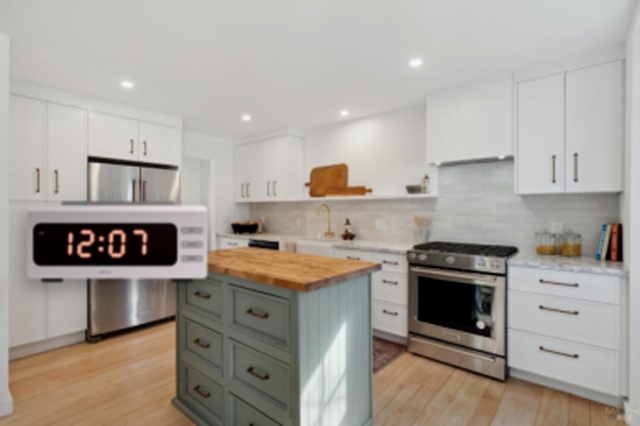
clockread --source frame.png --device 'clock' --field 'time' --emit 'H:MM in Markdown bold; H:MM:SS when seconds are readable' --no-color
**12:07**
